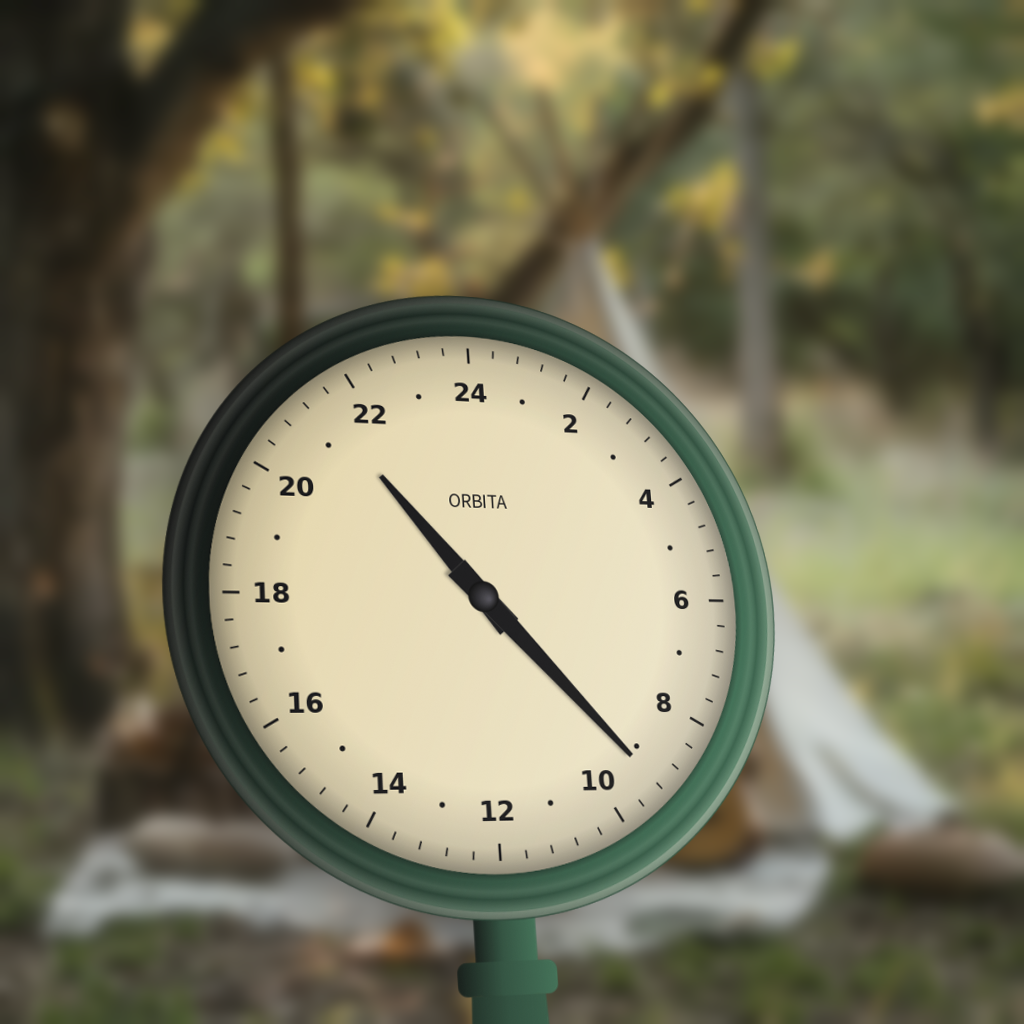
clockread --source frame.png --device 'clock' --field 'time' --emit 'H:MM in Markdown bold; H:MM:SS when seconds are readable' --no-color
**21:23**
